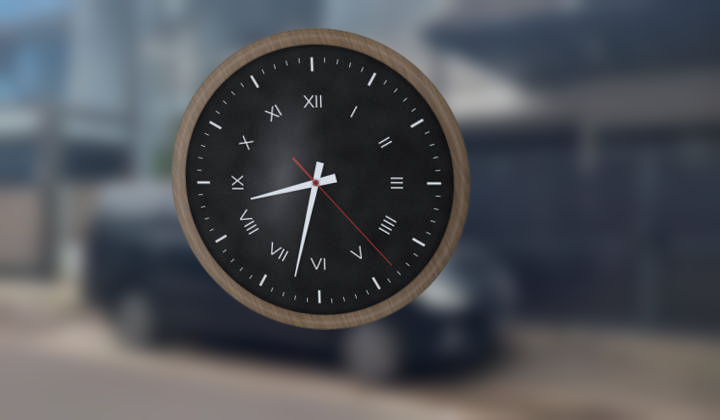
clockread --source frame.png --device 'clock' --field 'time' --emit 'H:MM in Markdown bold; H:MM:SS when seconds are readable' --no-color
**8:32:23**
